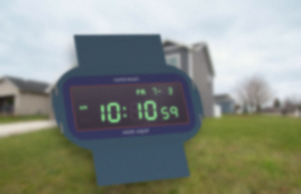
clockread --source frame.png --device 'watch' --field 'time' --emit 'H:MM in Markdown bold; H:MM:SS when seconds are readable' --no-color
**10:10:59**
